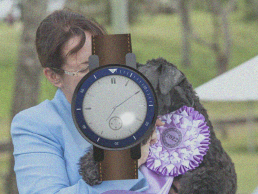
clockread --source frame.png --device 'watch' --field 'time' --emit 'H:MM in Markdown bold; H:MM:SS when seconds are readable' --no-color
**7:10**
